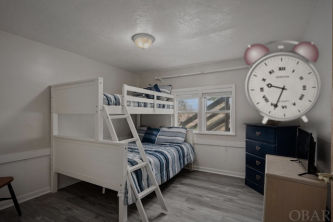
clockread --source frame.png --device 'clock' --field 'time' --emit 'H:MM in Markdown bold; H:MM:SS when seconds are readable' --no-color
**9:34**
